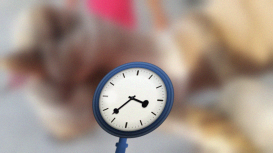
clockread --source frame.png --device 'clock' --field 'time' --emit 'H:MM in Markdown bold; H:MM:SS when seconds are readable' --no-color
**3:37**
